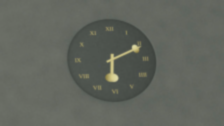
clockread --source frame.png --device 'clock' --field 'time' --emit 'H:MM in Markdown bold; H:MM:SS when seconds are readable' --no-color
**6:11**
